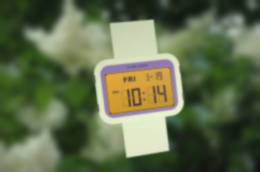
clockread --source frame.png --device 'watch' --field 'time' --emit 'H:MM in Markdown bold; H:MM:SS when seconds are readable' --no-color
**10:14**
